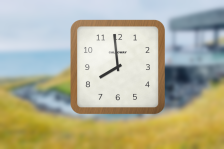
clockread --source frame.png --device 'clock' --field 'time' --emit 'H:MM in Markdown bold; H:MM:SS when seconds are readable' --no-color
**7:59**
